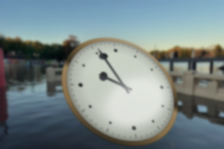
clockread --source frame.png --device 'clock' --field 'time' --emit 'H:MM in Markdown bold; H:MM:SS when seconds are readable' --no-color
**9:56**
